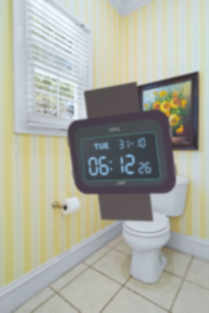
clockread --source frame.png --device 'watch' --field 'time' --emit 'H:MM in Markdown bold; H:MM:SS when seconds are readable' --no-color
**6:12**
